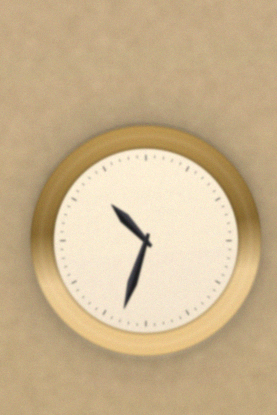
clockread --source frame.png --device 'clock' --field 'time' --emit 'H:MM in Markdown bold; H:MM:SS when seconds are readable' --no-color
**10:33**
